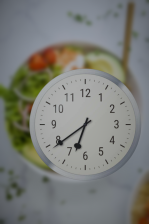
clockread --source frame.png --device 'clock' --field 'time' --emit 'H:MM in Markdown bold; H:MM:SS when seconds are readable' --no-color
**6:39**
